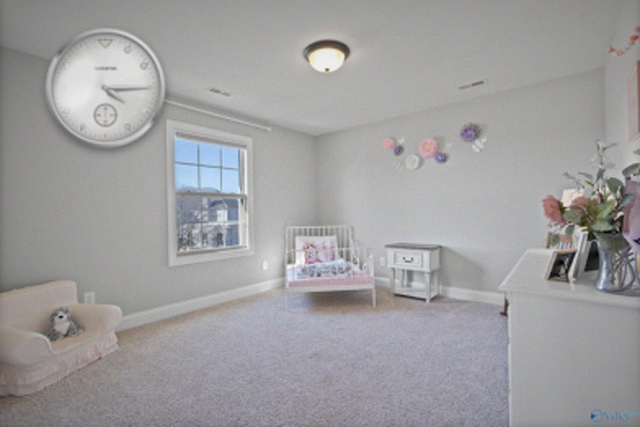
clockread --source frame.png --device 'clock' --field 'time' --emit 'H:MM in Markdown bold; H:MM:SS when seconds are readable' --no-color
**4:15**
